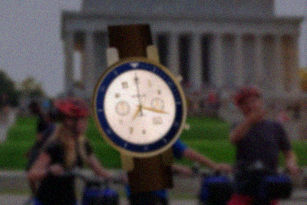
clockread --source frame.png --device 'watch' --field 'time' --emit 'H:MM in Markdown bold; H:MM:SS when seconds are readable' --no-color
**7:18**
